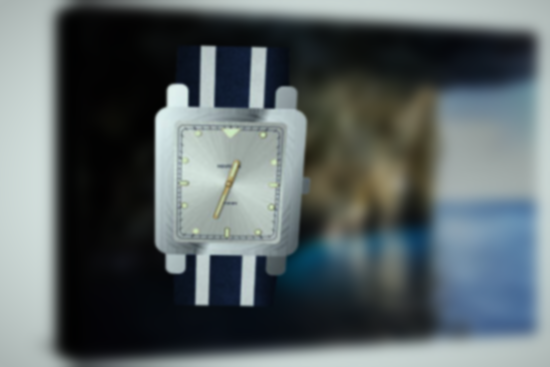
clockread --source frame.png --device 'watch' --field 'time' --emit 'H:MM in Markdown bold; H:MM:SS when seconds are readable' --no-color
**12:33**
